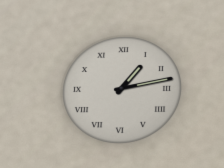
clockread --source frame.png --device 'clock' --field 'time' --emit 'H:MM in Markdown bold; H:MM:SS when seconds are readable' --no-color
**1:13**
